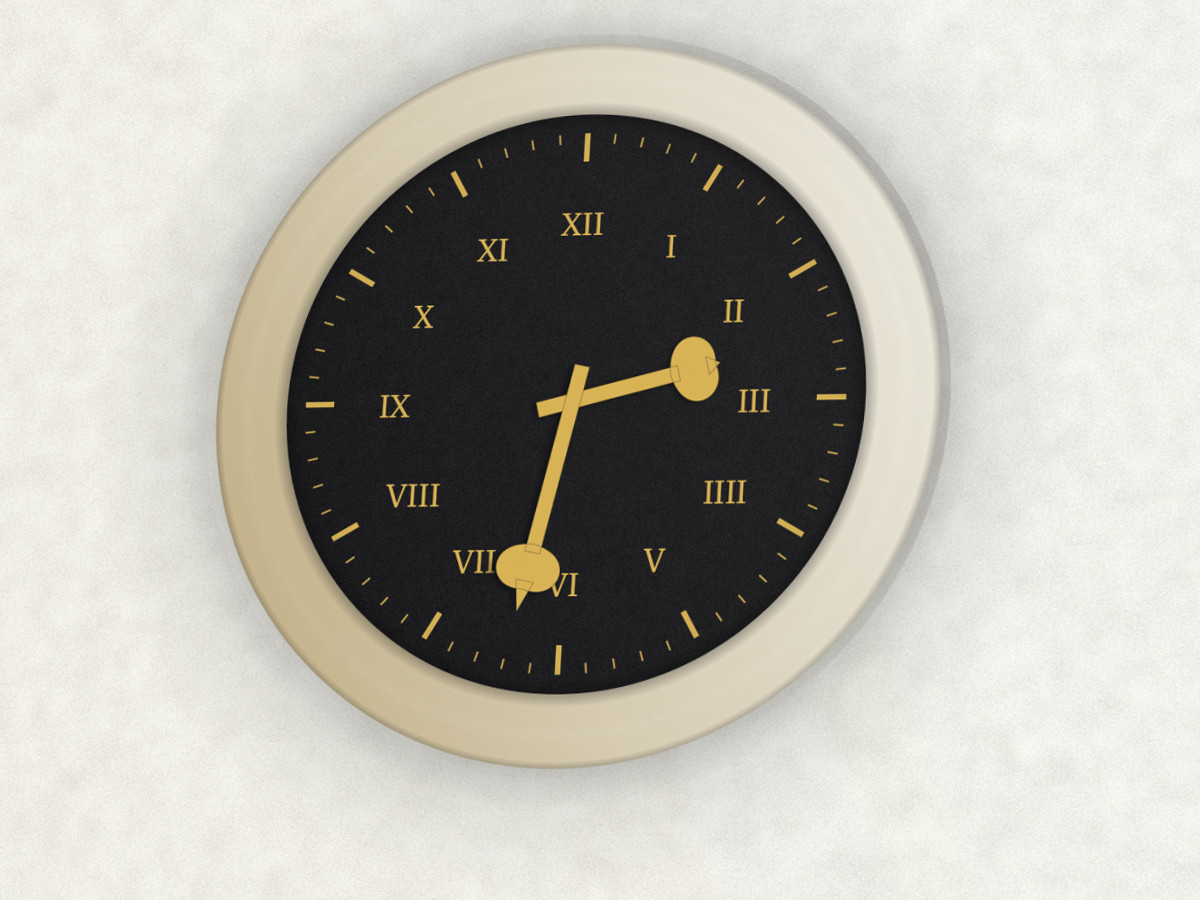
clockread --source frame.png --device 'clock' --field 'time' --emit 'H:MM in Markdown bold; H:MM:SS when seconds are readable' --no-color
**2:32**
